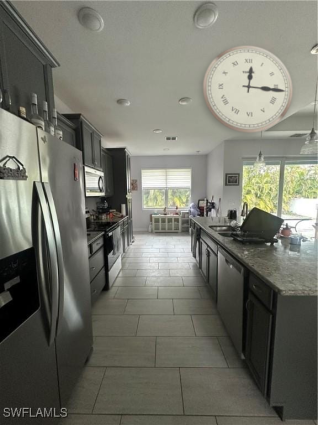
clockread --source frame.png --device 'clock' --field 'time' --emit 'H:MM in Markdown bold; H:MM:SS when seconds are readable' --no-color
**12:16**
